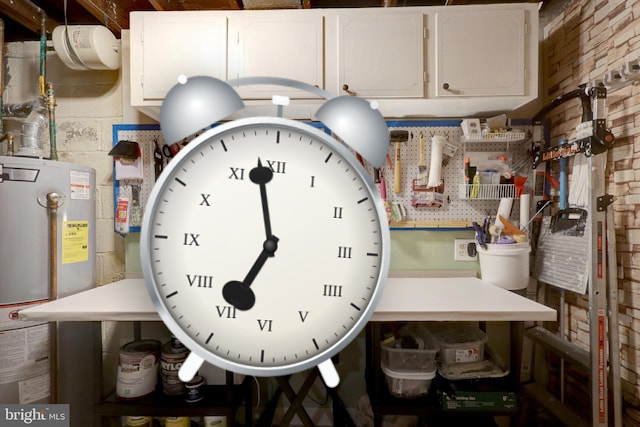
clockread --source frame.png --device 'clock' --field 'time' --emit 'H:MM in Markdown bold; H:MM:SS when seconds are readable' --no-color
**6:58**
